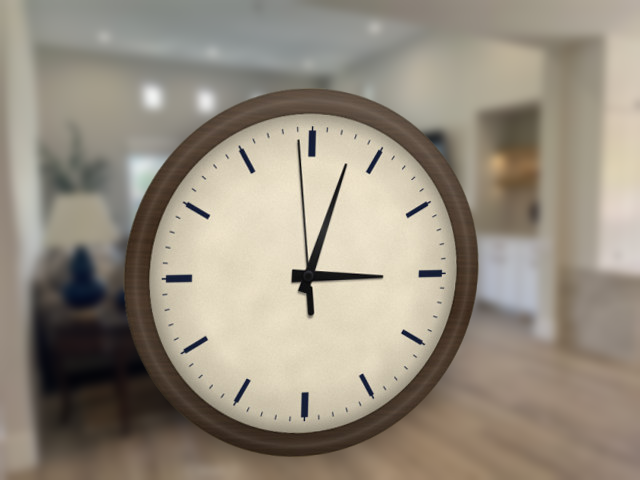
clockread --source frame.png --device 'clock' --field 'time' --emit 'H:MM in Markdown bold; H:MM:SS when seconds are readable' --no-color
**3:02:59**
